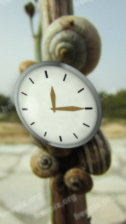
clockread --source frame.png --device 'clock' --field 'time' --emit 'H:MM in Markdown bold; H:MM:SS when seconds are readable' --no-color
**12:15**
